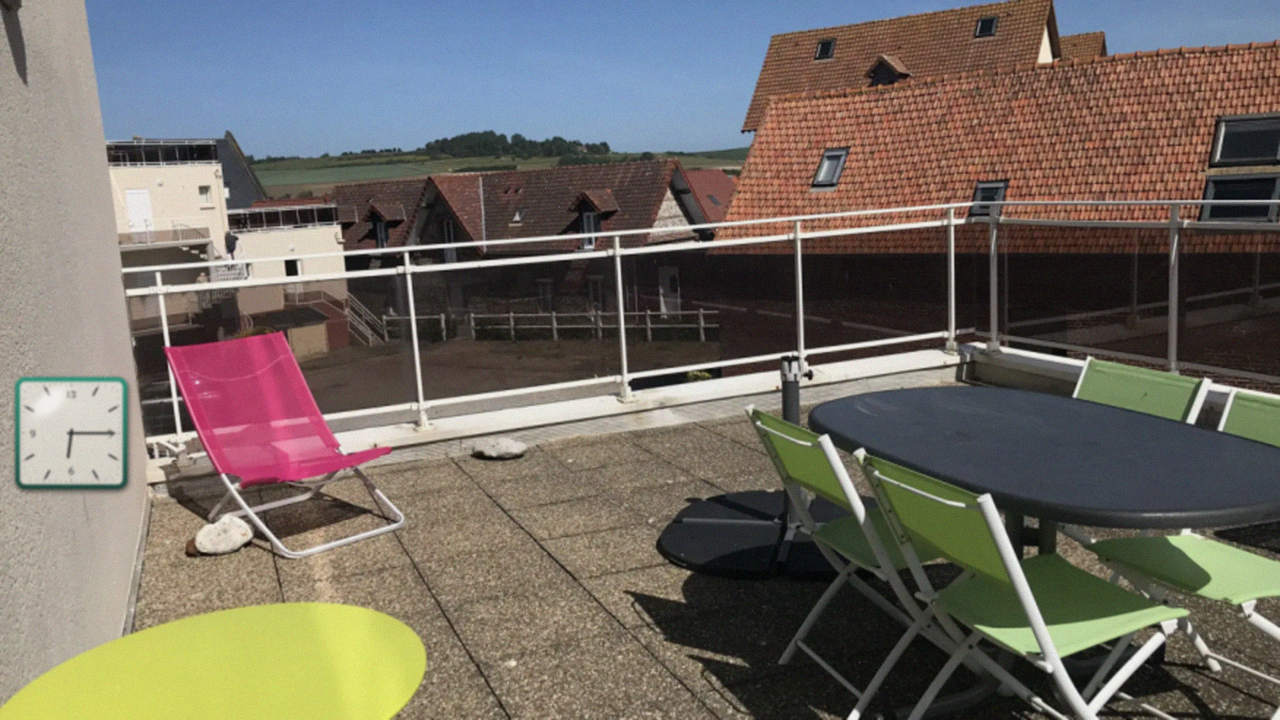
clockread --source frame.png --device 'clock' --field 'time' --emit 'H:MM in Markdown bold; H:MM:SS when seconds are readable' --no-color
**6:15**
